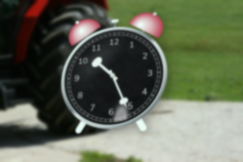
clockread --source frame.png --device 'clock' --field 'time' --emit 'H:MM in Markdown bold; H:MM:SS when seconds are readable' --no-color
**10:26**
